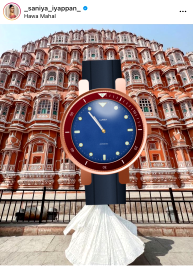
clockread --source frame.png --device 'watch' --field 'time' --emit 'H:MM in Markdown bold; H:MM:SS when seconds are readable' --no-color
**10:54**
